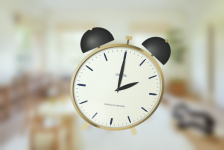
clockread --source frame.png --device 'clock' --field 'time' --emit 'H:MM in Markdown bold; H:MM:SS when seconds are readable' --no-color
**2:00**
